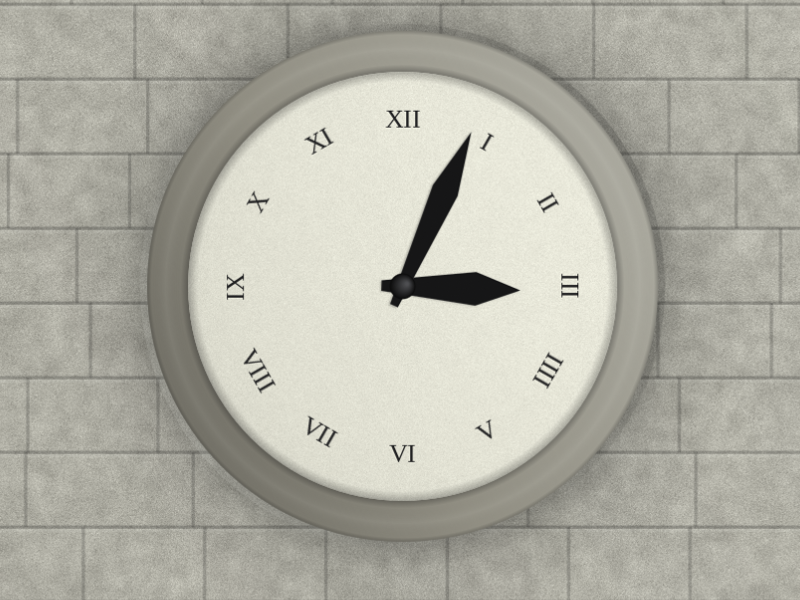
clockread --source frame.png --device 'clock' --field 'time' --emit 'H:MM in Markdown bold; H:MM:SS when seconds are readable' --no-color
**3:04**
